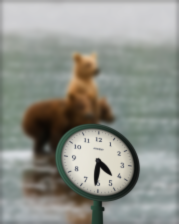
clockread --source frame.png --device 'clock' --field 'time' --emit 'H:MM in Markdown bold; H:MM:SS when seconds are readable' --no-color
**4:31**
